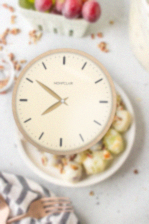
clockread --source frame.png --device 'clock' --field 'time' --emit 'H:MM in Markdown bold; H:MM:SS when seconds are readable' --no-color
**7:51**
